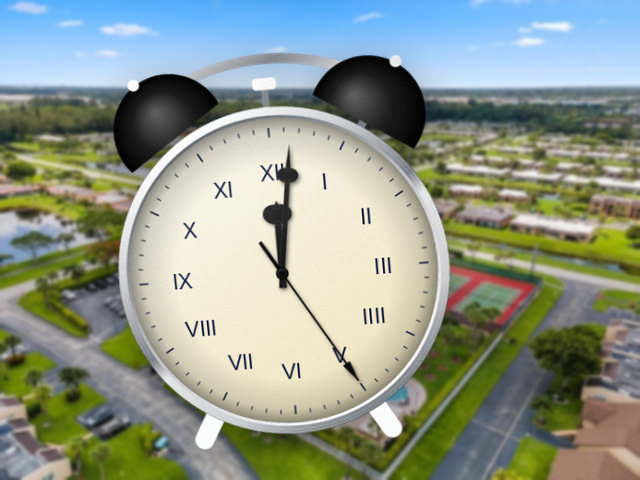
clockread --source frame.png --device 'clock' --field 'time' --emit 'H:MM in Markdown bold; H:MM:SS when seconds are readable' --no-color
**12:01:25**
